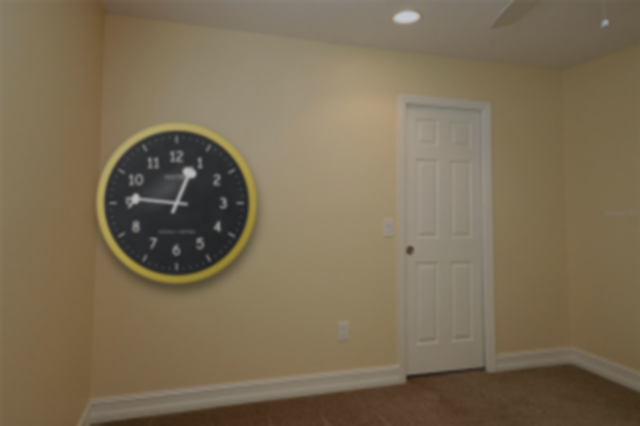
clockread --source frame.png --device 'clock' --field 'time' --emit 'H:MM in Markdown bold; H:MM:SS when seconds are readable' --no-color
**12:46**
